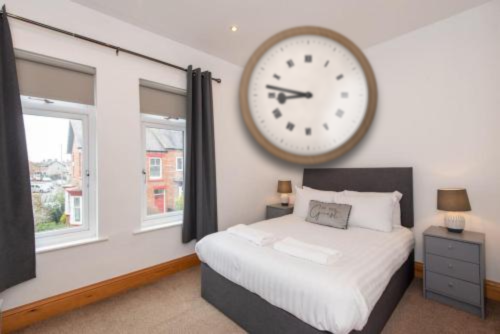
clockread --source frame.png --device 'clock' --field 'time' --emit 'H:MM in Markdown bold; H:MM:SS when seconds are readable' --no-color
**8:47**
